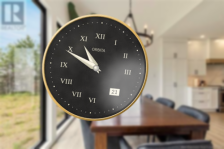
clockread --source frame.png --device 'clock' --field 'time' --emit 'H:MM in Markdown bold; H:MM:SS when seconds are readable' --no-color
**10:49**
